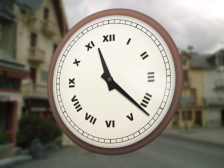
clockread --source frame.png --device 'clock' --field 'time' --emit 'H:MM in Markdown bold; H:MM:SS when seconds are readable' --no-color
**11:22**
